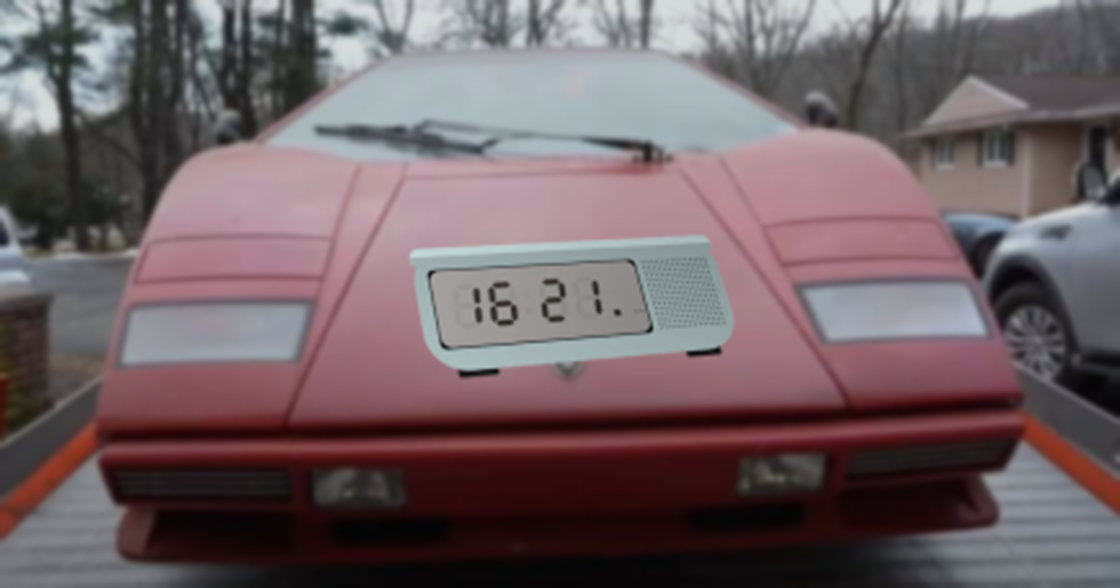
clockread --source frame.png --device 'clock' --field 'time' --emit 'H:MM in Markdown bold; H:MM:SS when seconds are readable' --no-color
**16:21**
